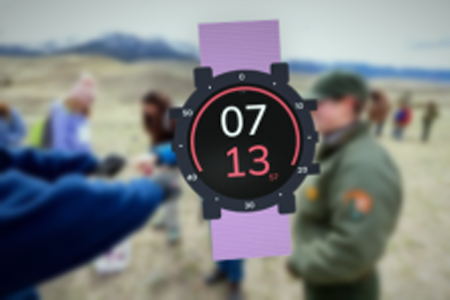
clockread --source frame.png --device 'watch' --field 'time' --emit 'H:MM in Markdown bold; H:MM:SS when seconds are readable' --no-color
**7:13**
